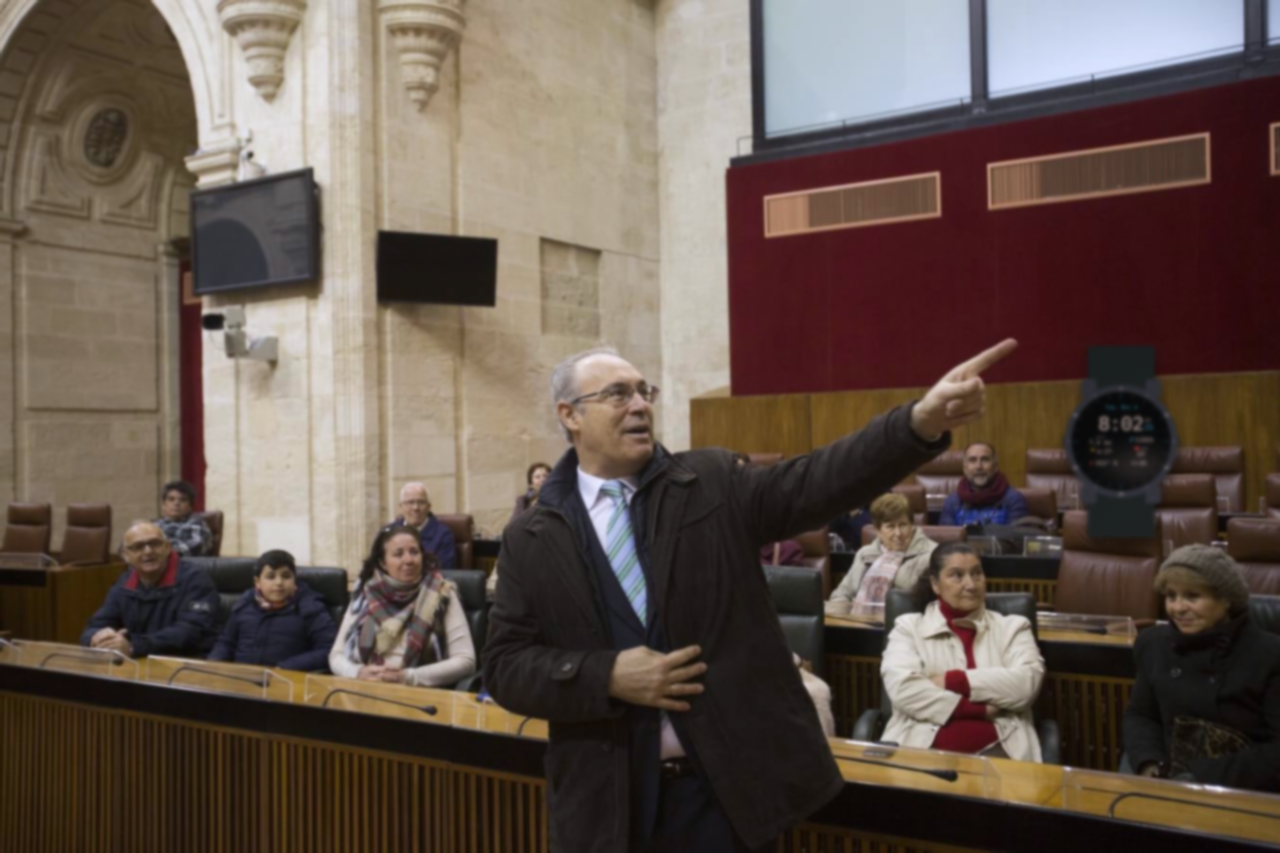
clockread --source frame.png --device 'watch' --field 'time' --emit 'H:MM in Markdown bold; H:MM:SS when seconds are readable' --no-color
**8:02**
